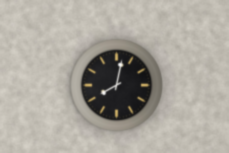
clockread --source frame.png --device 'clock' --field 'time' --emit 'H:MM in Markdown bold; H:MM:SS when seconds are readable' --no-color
**8:02**
